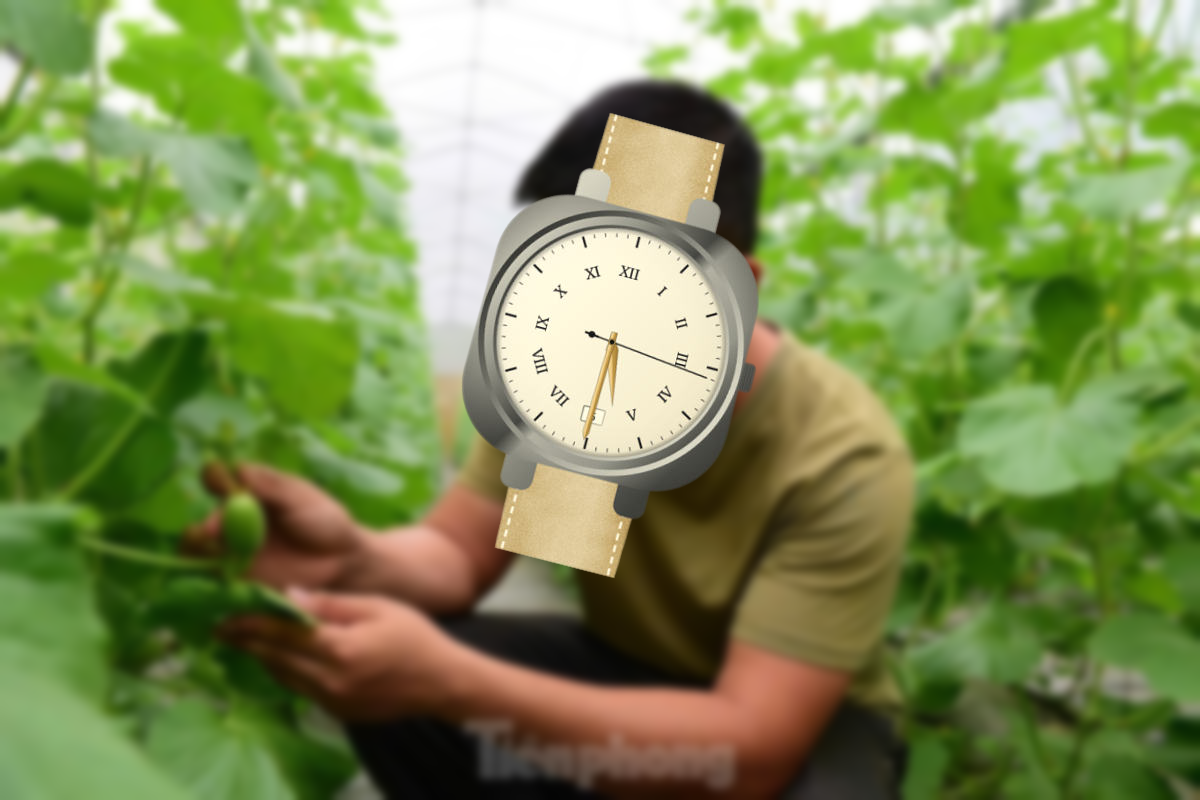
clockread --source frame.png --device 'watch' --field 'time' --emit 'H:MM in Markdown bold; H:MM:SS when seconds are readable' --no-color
**5:30:16**
